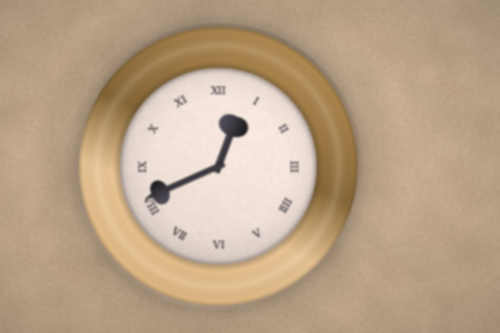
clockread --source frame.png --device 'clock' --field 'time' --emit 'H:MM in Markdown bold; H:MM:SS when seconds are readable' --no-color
**12:41**
